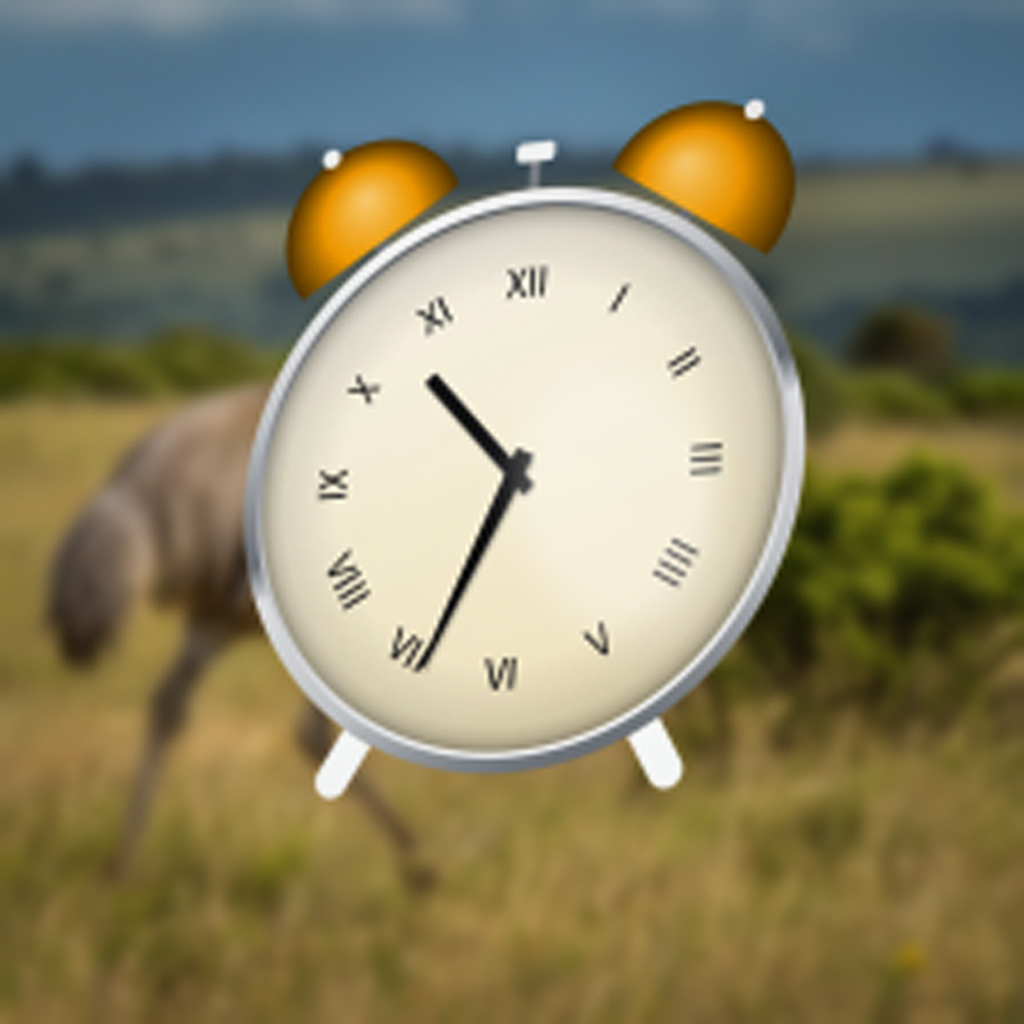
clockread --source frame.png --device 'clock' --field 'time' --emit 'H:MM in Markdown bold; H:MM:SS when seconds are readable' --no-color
**10:34**
